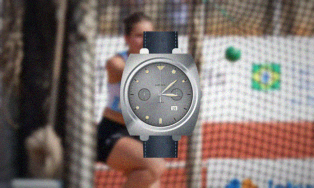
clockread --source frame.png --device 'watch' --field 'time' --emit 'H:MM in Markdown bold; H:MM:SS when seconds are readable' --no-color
**3:08**
